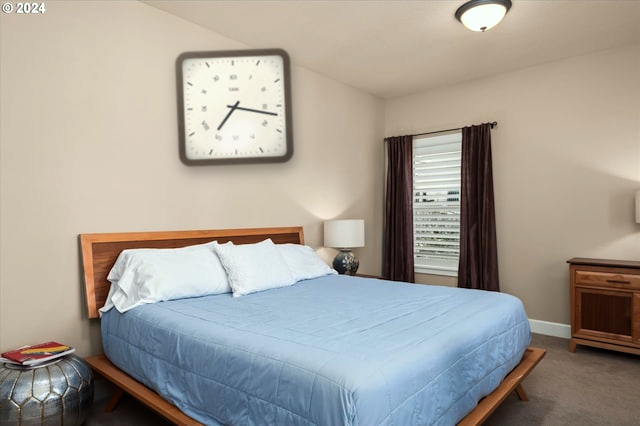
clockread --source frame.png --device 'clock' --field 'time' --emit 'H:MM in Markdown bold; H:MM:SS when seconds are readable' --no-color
**7:17**
